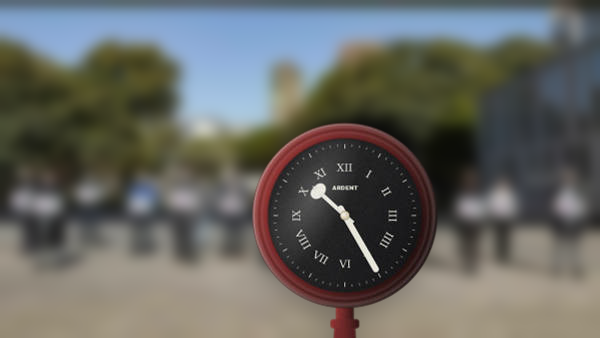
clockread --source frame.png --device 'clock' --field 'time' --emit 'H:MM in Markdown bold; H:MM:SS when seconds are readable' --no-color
**10:25**
